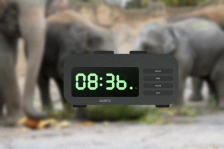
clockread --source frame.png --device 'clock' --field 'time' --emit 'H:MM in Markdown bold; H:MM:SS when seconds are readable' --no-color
**8:36**
